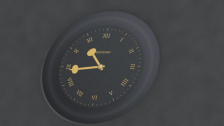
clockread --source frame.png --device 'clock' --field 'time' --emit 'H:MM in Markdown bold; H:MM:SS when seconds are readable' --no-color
**10:44**
